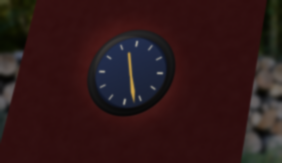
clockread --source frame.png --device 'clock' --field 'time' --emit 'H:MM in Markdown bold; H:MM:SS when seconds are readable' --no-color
**11:27**
